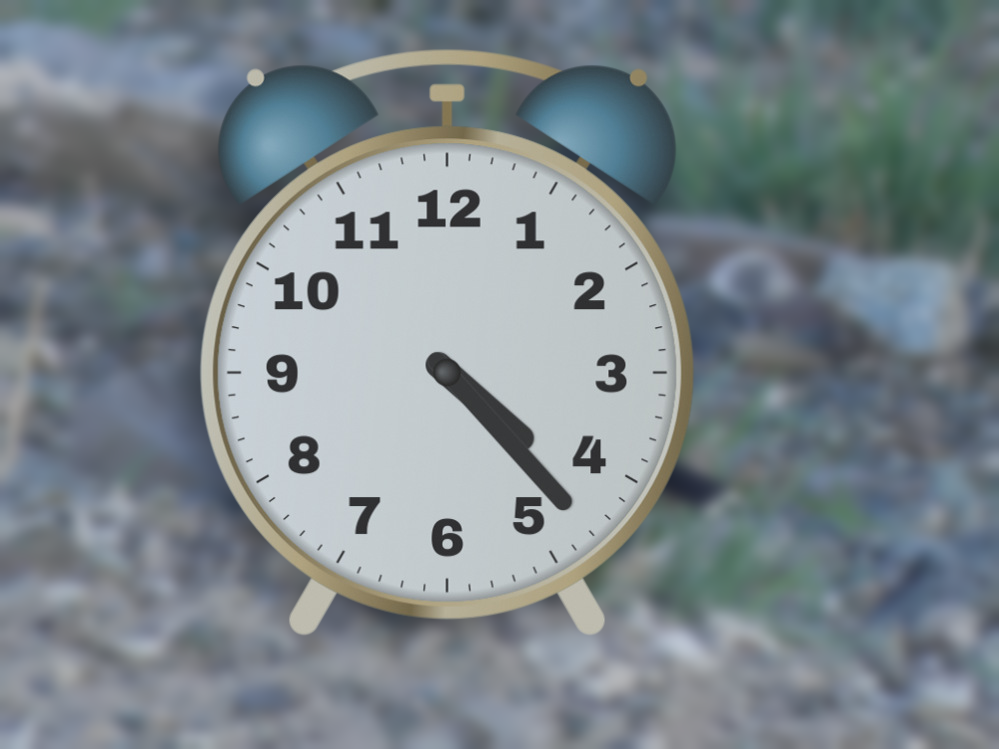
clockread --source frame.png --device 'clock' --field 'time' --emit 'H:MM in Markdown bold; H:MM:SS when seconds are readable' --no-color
**4:23**
